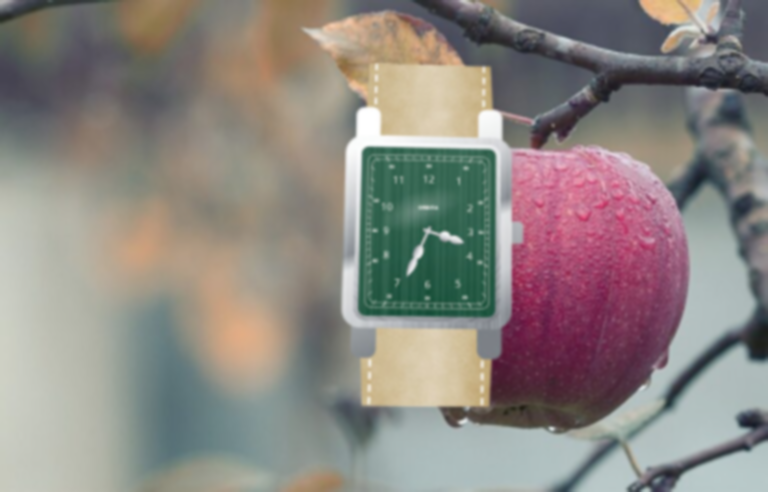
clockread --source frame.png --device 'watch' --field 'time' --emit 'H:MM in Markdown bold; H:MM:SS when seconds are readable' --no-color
**3:34**
